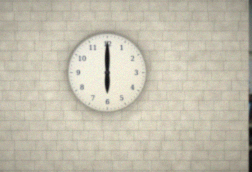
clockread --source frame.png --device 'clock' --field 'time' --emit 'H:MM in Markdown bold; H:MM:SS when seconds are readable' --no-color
**6:00**
